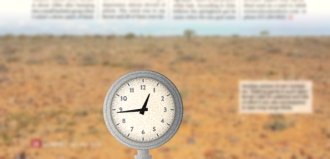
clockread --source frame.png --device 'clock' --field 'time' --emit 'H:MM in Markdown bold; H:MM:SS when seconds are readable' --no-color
**12:44**
